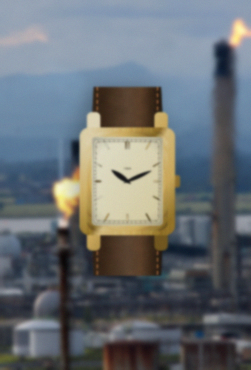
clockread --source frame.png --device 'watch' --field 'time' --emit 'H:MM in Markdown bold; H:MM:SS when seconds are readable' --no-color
**10:11**
